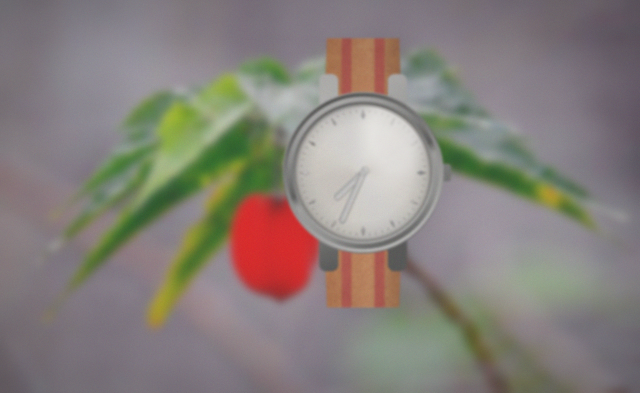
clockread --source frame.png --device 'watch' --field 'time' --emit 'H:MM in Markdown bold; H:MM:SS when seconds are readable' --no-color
**7:34**
